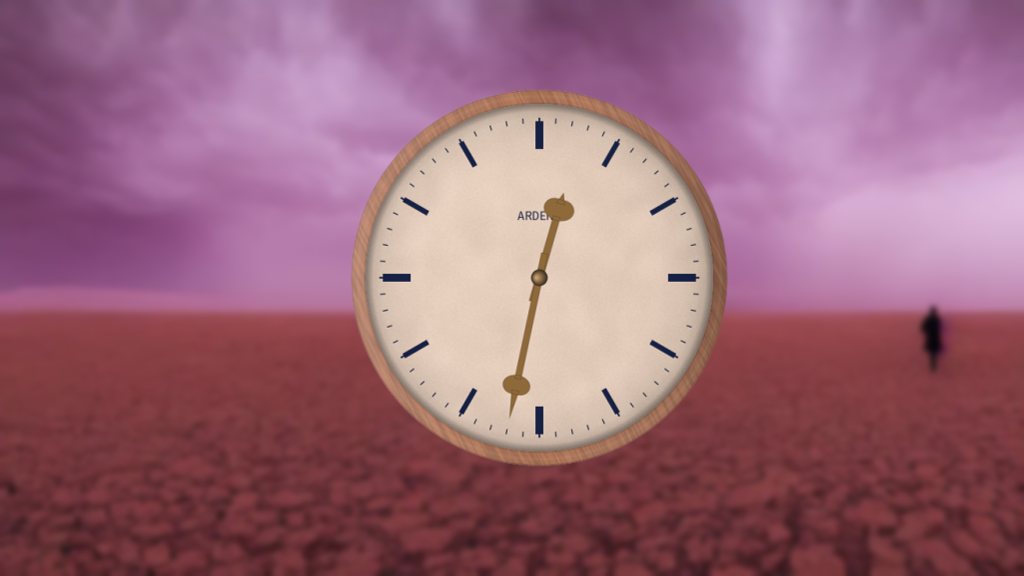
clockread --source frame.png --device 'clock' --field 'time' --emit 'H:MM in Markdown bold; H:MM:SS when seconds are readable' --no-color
**12:32**
